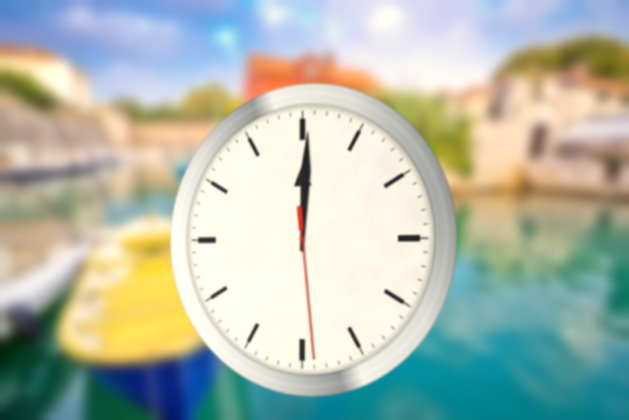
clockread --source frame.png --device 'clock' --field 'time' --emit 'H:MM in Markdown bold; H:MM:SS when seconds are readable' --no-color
**12:00:29**
